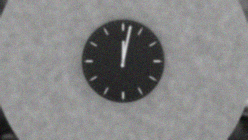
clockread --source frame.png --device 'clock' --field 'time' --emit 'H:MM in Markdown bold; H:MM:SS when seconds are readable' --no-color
**12:02**
